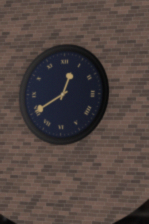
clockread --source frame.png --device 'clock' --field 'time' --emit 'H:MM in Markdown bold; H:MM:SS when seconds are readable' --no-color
**12:40**
